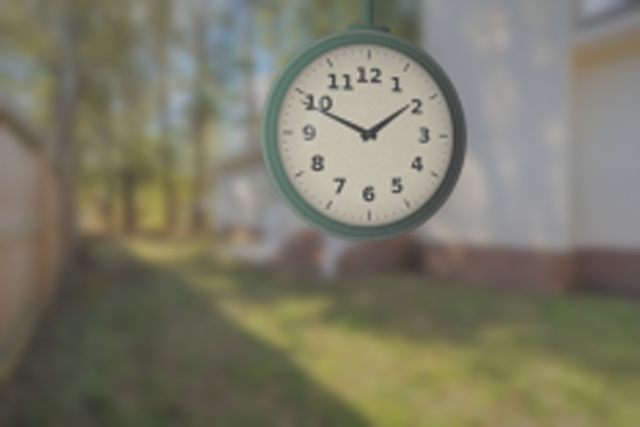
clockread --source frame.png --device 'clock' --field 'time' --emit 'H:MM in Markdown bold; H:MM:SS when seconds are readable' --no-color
**1:49**
